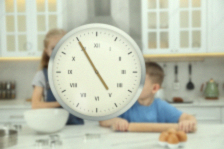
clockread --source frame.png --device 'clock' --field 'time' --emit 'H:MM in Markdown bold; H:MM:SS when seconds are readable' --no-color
**4:55**
